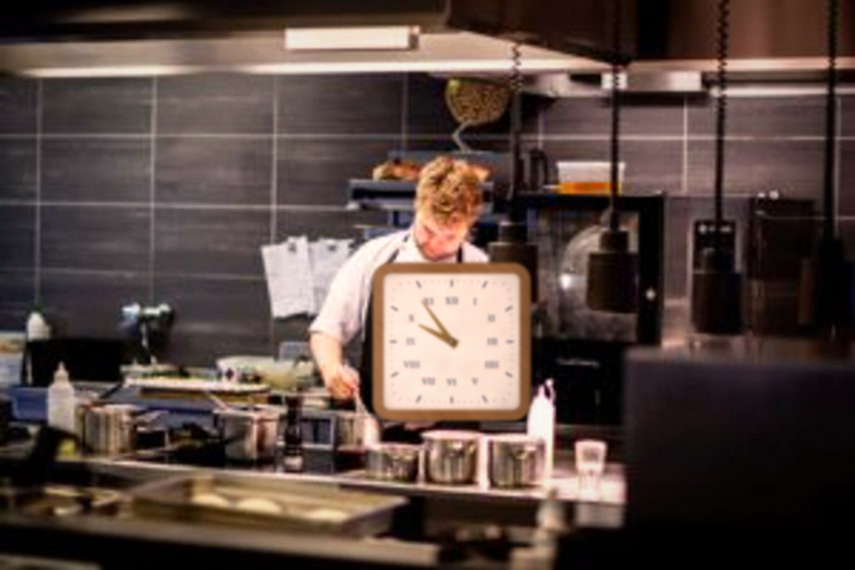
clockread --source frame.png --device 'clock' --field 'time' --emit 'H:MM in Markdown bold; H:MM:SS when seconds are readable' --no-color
**9:54**
